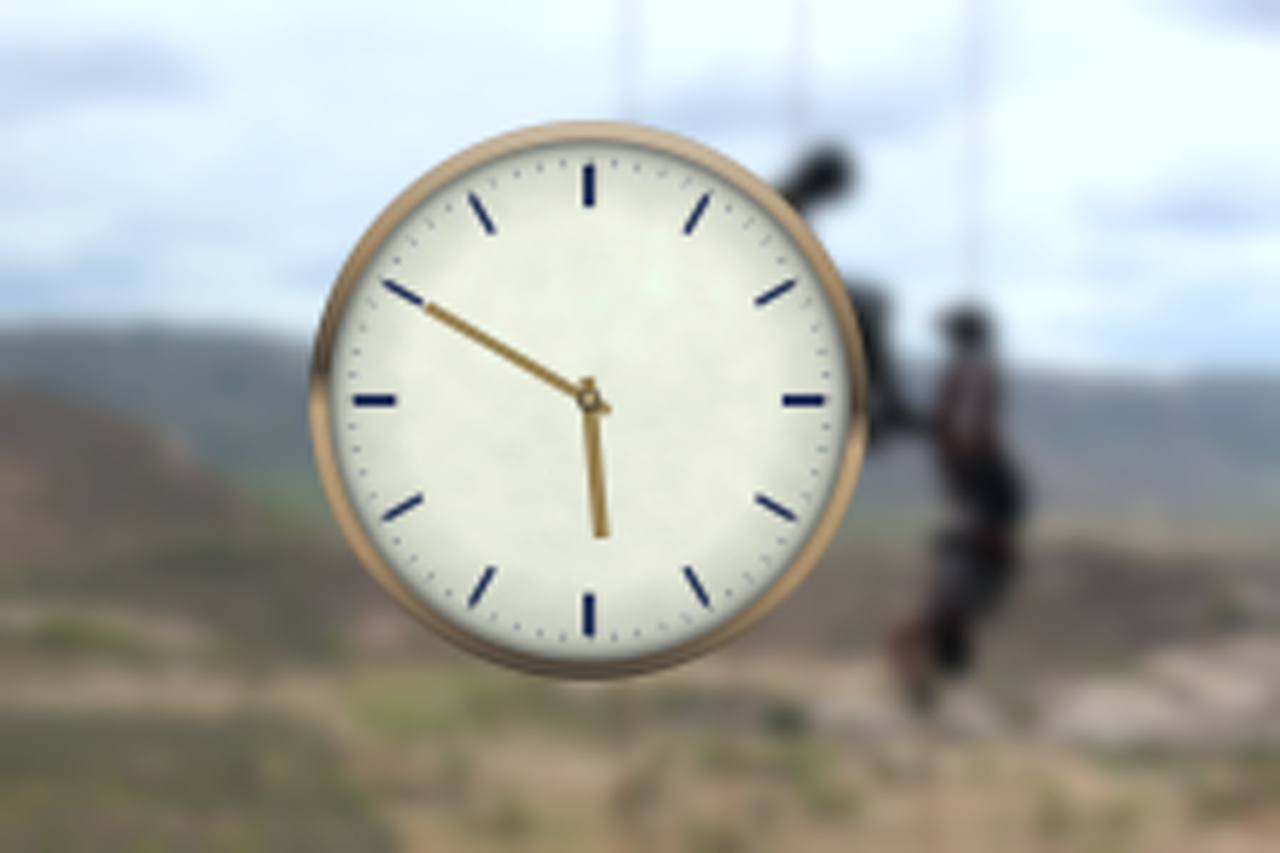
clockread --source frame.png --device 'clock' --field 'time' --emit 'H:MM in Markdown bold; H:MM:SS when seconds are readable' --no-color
**5:50**
